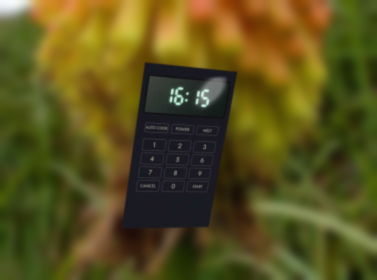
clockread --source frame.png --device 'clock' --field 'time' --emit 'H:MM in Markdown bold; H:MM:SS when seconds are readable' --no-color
**16:15**
